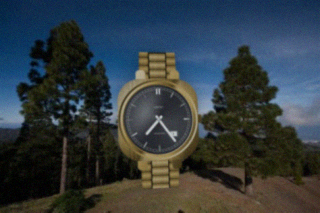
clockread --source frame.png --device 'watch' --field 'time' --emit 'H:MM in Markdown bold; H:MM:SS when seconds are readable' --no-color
**7:24**
